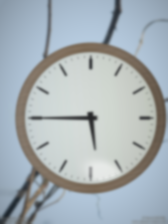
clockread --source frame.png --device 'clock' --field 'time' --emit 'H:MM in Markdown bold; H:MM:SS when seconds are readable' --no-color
**5:45**
